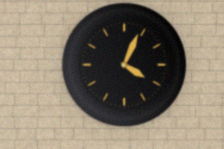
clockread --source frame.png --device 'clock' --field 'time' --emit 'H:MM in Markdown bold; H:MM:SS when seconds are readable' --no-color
**4:04**
